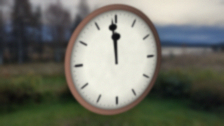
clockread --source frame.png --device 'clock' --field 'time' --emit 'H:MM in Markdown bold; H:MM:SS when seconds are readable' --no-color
**11:59**
